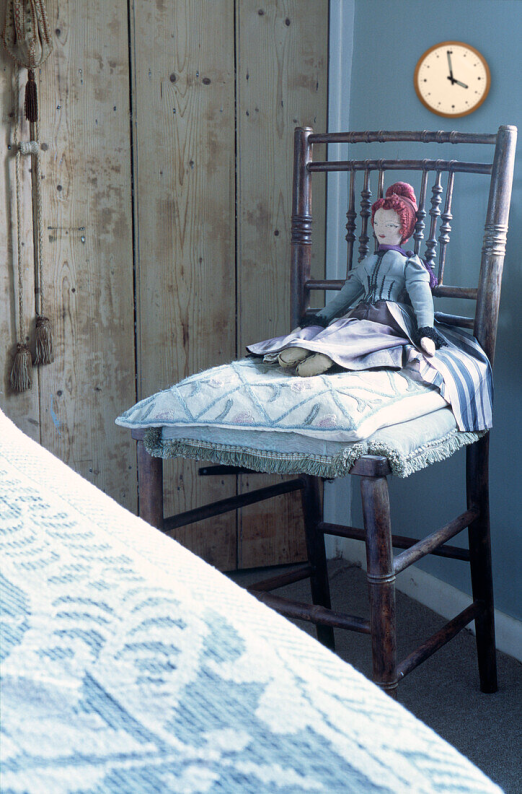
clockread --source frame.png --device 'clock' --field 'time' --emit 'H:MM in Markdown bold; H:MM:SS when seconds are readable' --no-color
**3:59**
